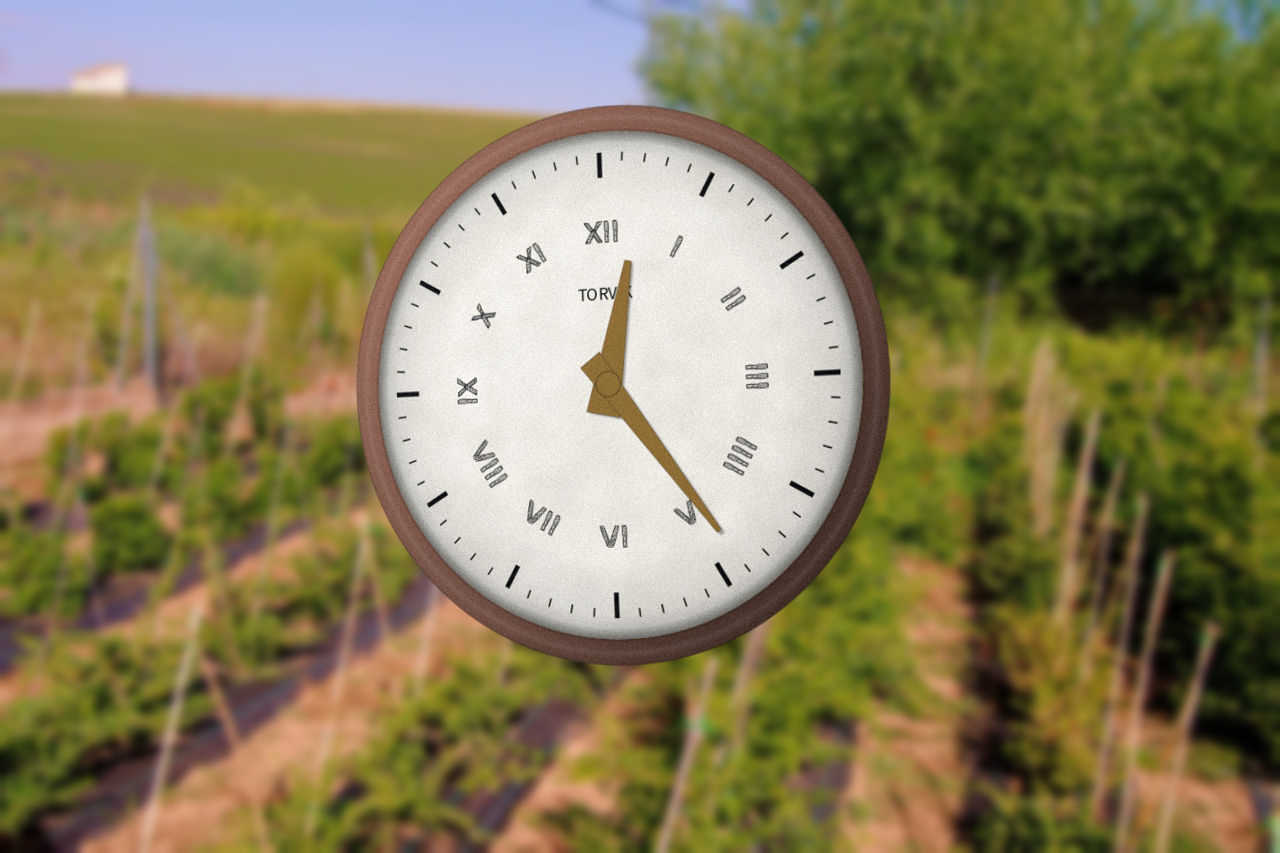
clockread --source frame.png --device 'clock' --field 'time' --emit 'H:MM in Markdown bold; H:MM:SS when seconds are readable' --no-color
**12:24**
